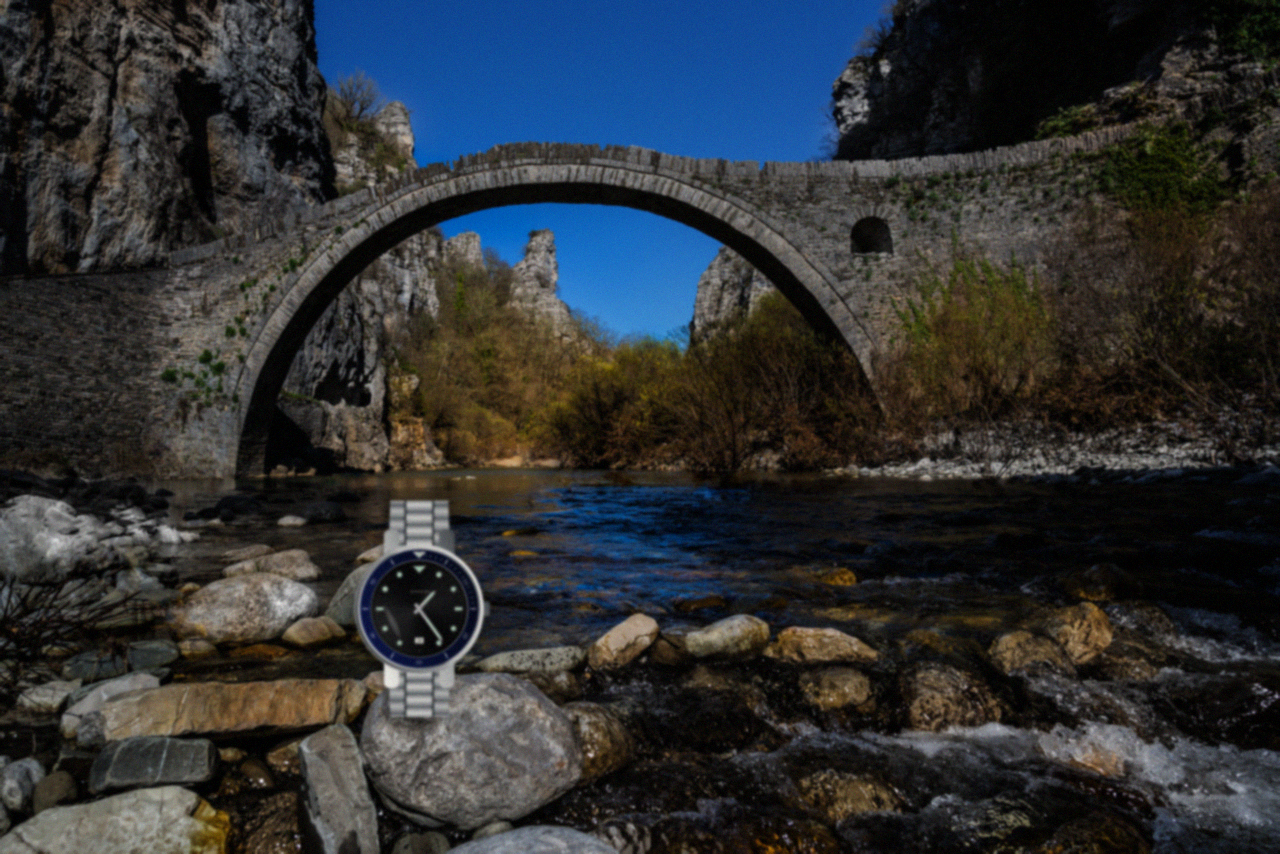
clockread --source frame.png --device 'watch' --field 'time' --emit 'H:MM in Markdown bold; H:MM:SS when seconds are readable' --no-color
**1:24**
